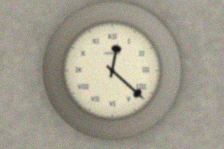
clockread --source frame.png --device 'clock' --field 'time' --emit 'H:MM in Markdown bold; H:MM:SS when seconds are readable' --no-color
**12:22**
